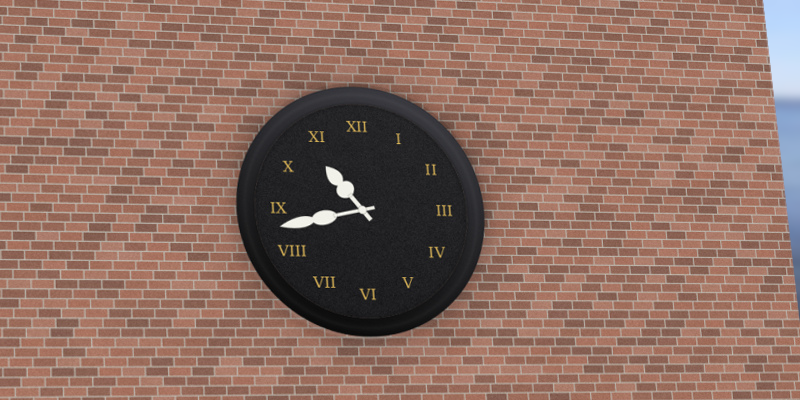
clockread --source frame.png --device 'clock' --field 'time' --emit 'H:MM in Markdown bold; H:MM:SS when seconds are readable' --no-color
**10:43**
